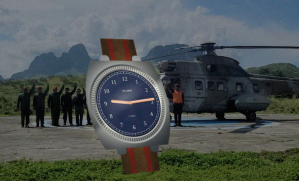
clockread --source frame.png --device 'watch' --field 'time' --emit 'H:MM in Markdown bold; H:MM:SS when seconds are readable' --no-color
**9:14**
